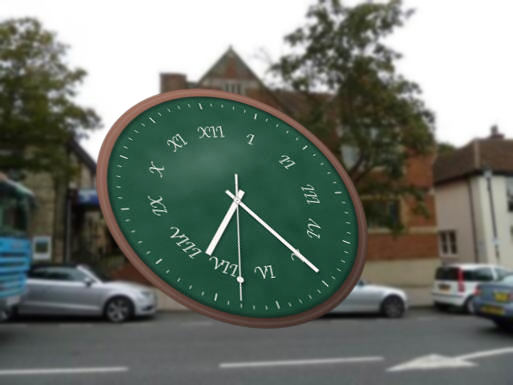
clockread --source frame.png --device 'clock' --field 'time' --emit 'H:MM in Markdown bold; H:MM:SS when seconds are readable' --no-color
**7:24:33**
